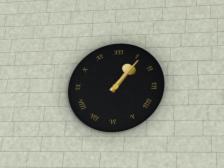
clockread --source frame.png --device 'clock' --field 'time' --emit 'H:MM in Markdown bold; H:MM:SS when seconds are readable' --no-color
**1:06**
